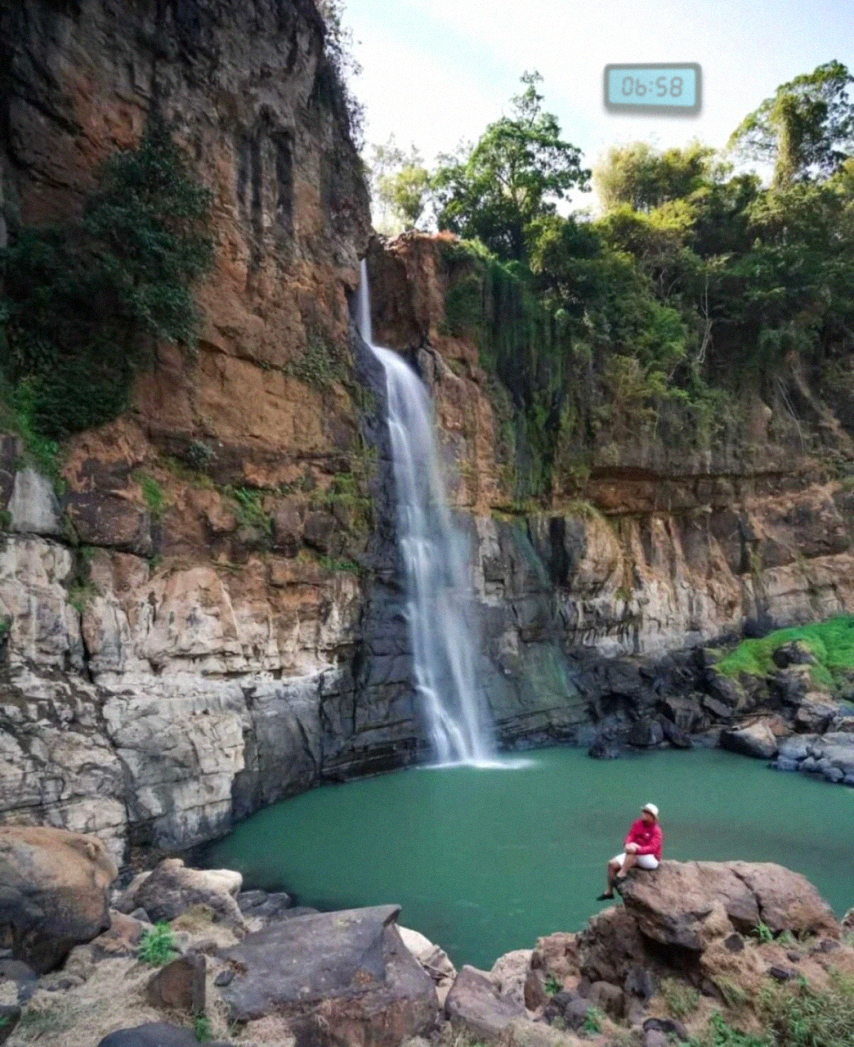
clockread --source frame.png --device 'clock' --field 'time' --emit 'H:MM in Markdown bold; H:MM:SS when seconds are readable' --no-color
**6:58**
